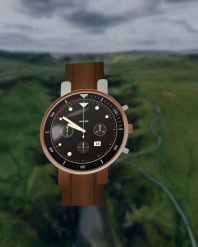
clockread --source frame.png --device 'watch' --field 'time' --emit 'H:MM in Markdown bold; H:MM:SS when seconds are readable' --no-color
**9:51**
